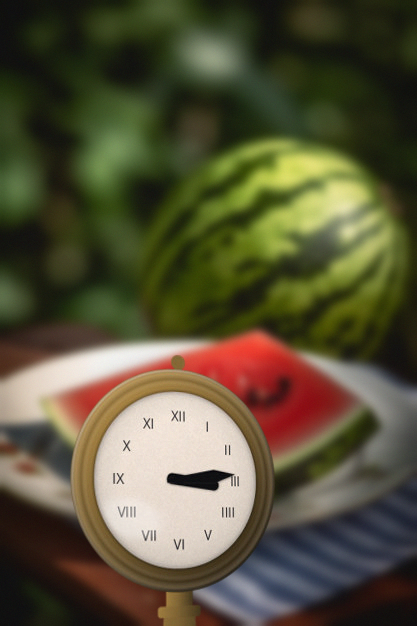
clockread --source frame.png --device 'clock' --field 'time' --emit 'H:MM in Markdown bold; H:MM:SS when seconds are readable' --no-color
**3:14**
